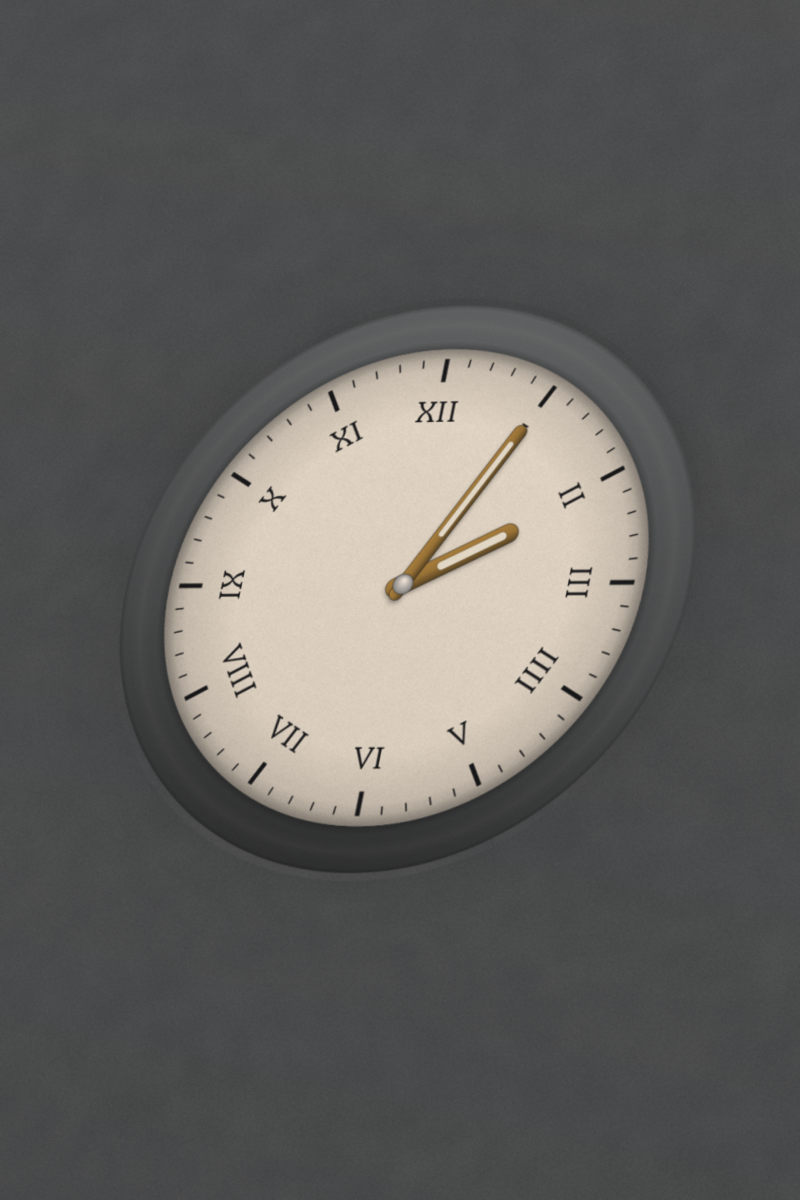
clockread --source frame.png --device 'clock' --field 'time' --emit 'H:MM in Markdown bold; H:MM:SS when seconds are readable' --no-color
**2:05**
